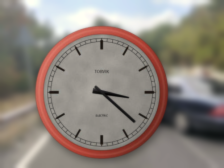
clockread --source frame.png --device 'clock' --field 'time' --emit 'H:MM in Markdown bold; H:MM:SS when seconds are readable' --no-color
**3:22**
